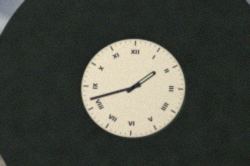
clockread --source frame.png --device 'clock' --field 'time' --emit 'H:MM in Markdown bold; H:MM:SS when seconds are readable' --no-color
**1:42**
